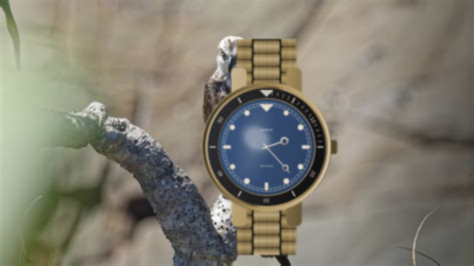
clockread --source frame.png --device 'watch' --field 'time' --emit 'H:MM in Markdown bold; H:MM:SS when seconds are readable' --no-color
**2:23**
